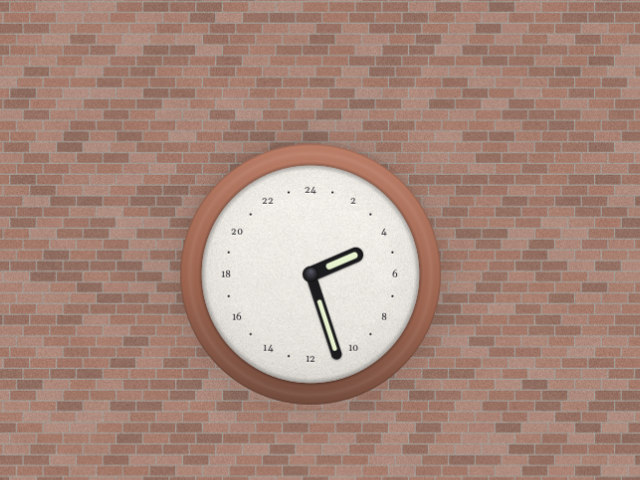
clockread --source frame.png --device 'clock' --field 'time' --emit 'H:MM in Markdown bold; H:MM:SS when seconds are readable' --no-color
**4:27**
